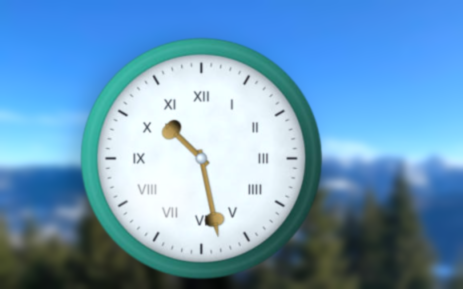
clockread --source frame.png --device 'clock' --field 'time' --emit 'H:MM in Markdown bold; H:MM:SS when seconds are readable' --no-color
**10:28**
